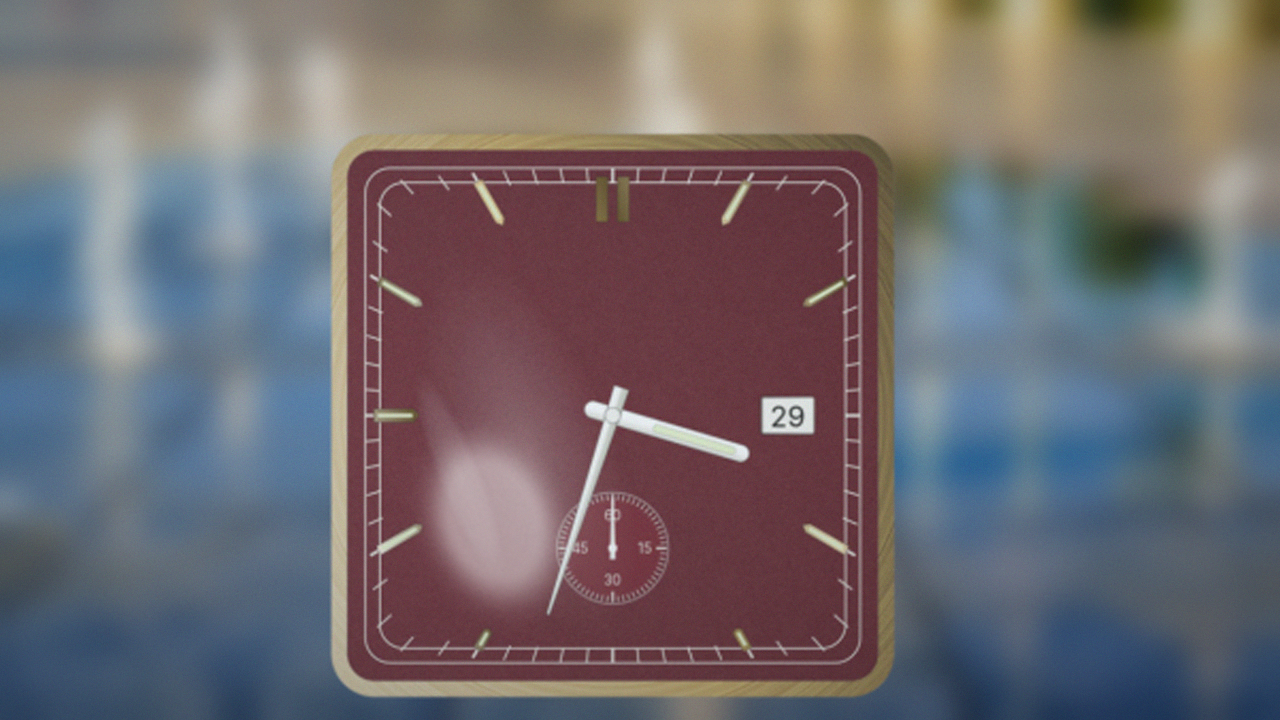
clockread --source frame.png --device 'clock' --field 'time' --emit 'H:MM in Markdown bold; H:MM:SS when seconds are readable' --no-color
**3:33**
